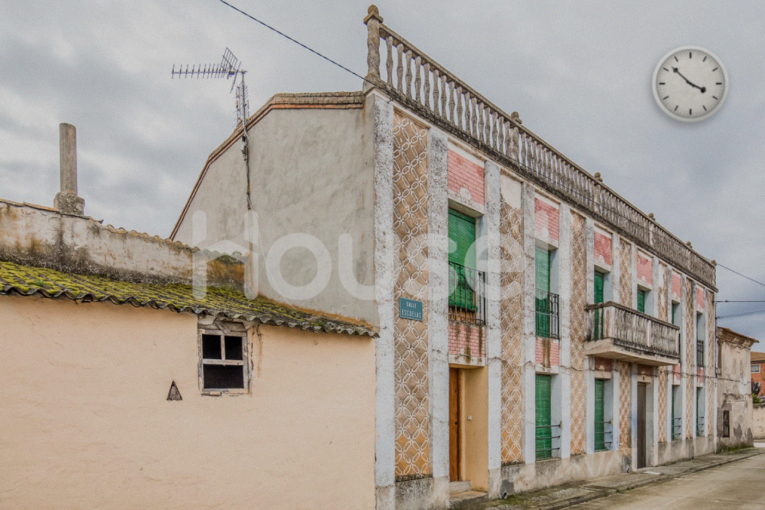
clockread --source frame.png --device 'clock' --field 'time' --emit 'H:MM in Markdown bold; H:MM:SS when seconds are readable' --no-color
**3:52**
